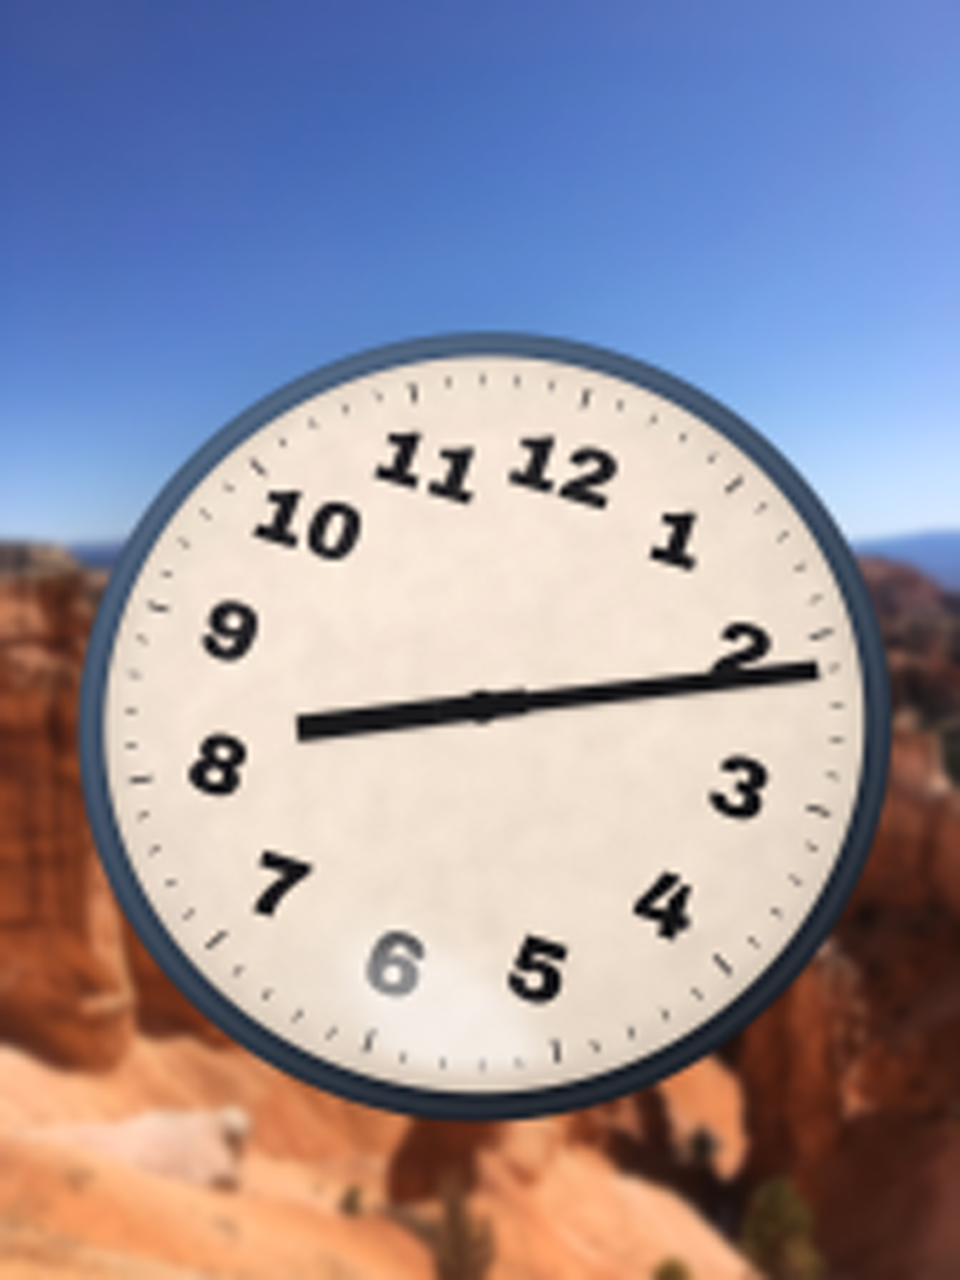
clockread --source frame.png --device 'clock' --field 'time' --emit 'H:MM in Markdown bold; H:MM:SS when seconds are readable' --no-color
**8:11**
